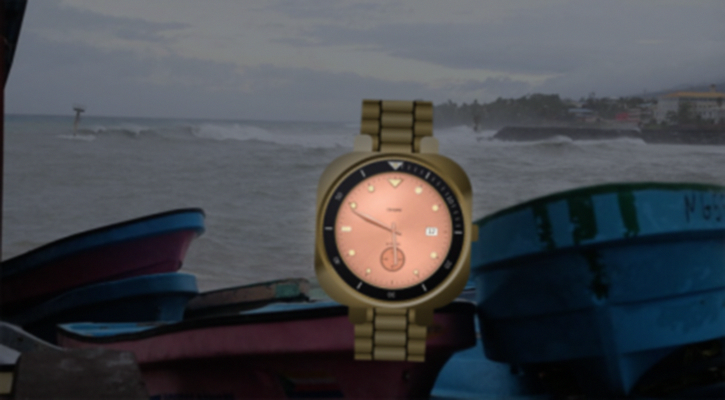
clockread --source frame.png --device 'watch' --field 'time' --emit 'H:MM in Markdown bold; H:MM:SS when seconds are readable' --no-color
**5:49**
